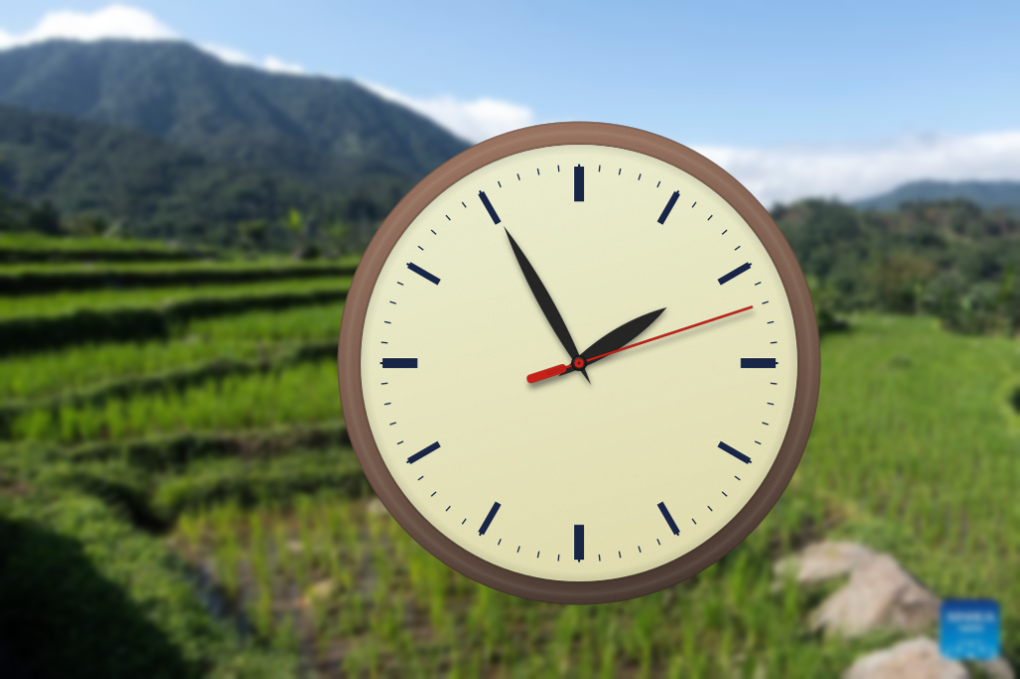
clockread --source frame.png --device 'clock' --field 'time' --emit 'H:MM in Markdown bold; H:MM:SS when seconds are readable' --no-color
**1:55:12**
